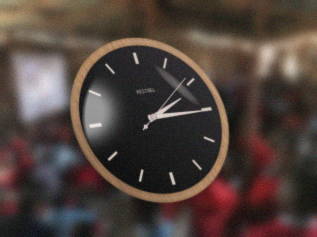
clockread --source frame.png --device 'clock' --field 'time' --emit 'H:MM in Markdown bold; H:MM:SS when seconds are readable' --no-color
**2:15:09**
